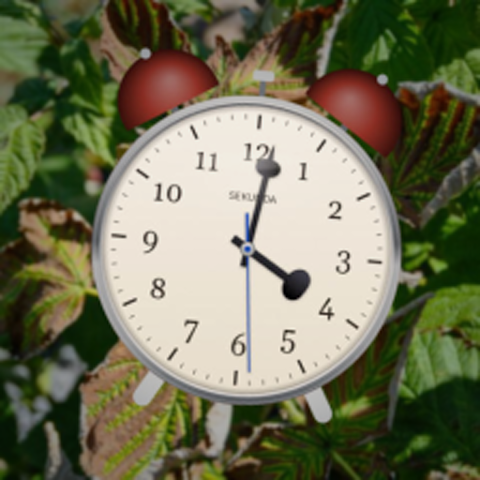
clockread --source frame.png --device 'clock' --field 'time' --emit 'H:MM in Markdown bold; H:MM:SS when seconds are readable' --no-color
**4:01:29**
